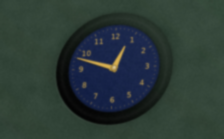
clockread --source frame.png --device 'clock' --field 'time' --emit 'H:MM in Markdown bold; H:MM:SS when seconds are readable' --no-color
**12:48**
